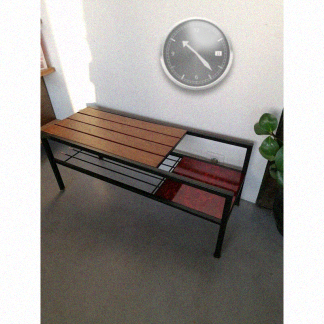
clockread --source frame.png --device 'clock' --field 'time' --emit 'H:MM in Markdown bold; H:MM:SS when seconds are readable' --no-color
**10:23**
